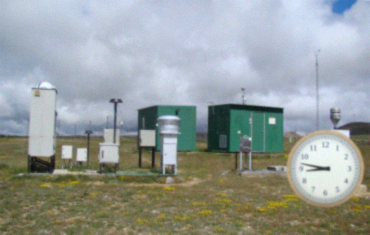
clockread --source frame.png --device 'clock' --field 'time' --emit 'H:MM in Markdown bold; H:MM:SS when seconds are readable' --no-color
**8:47**
